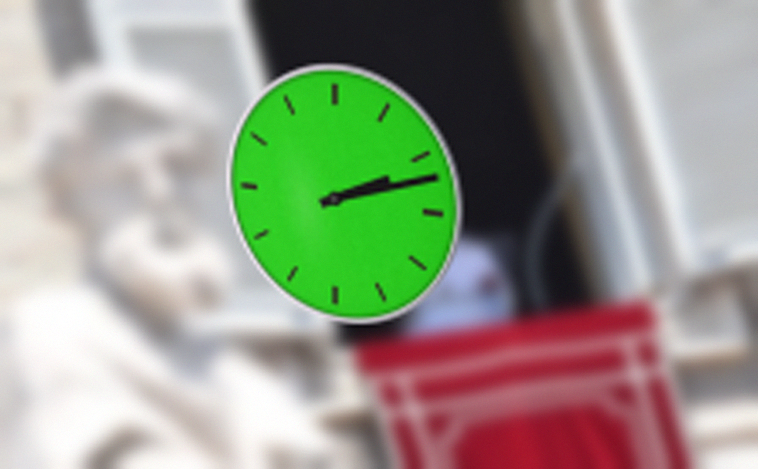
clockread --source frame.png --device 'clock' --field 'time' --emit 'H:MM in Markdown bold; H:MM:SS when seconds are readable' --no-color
**2:12**
